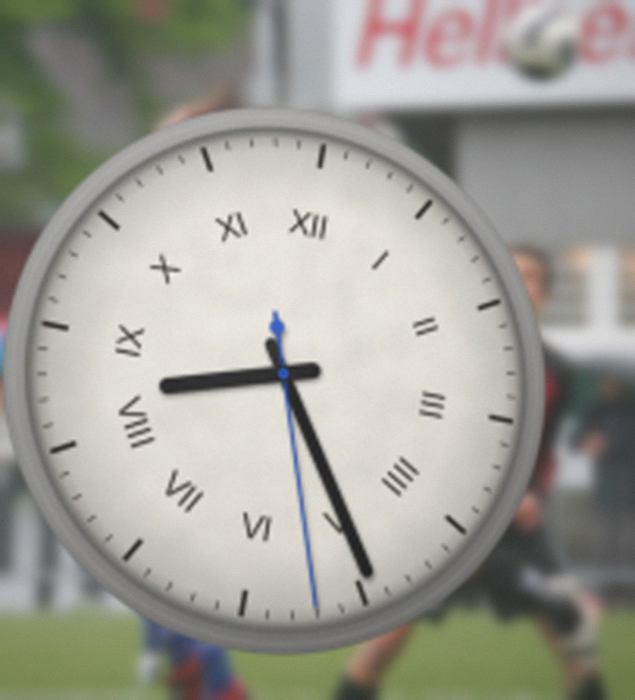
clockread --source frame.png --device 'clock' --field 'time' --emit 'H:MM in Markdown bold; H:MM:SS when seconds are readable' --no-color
**8:24:27**
